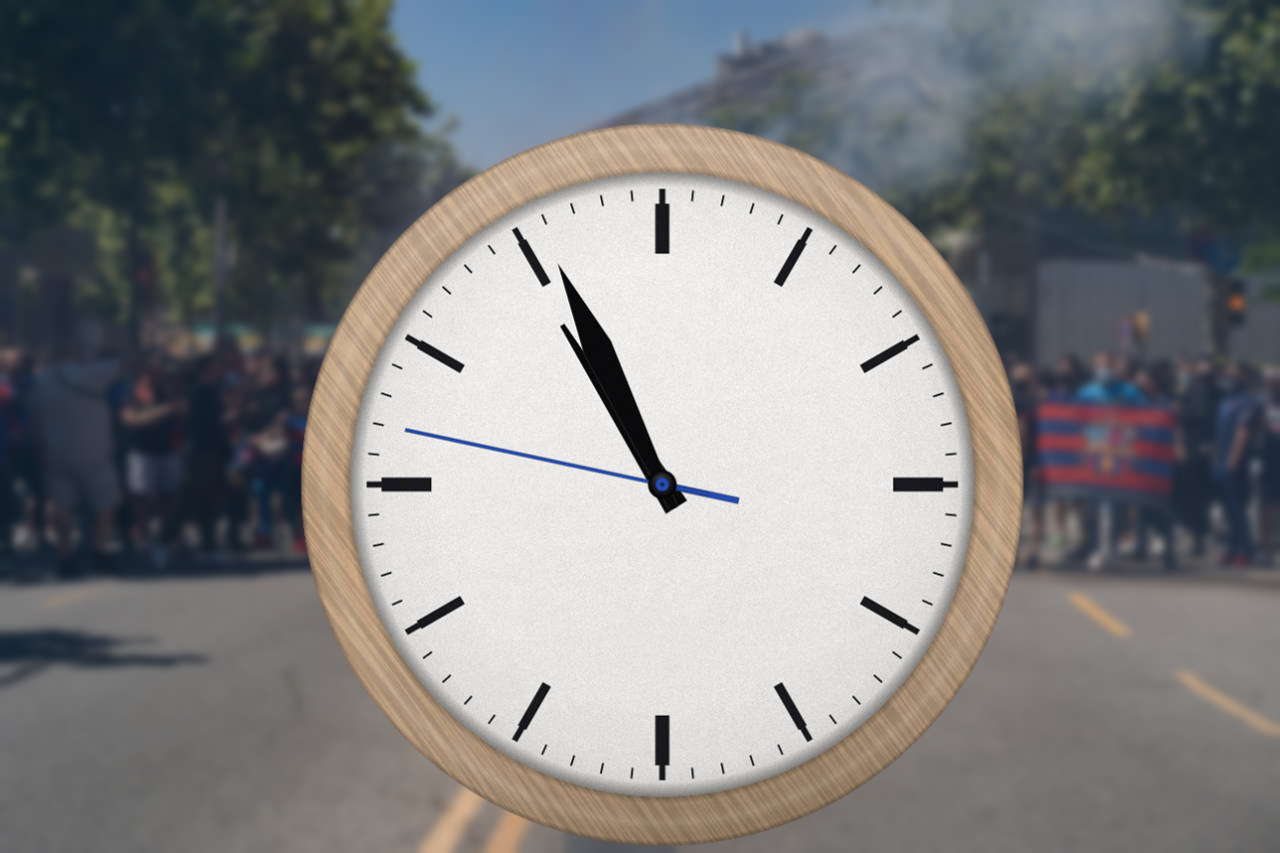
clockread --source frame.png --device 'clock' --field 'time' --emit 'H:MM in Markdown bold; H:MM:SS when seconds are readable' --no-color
**10:55:47**
